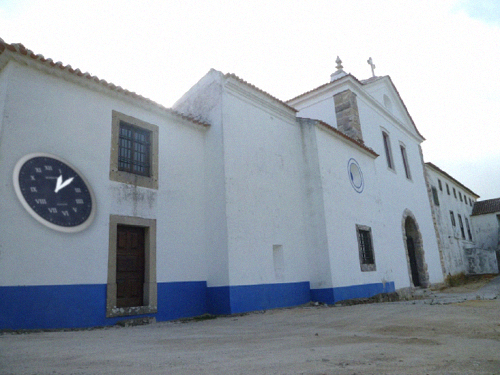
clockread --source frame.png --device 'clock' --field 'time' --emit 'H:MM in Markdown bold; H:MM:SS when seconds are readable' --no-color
**1:10**
